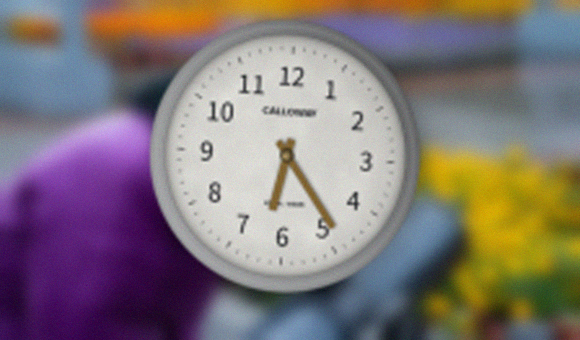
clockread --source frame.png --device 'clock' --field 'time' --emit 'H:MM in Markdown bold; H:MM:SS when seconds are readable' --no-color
**6:24**
